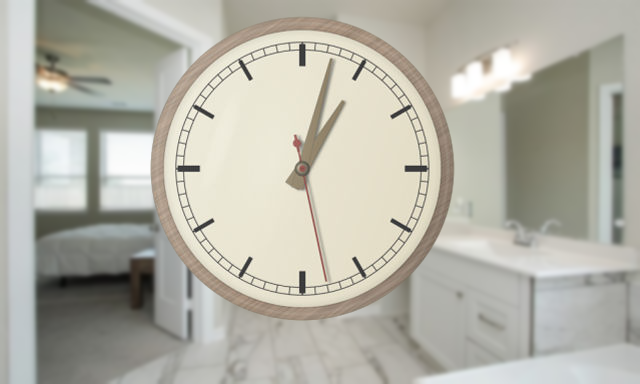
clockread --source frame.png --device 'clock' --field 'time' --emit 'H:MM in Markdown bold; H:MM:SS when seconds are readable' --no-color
**1:02:28**
